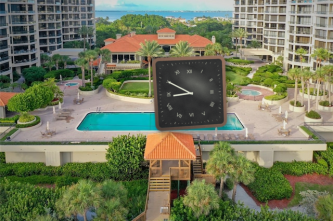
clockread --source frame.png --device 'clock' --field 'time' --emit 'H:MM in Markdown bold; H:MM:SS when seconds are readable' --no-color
**8:50**
